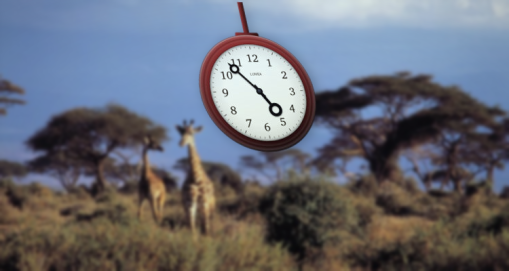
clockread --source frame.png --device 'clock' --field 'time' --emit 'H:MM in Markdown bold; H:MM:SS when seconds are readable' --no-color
**4:53**
